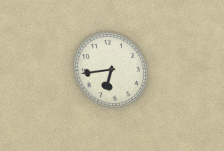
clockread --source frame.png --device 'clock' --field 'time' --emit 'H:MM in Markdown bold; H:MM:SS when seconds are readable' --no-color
**6:44**
